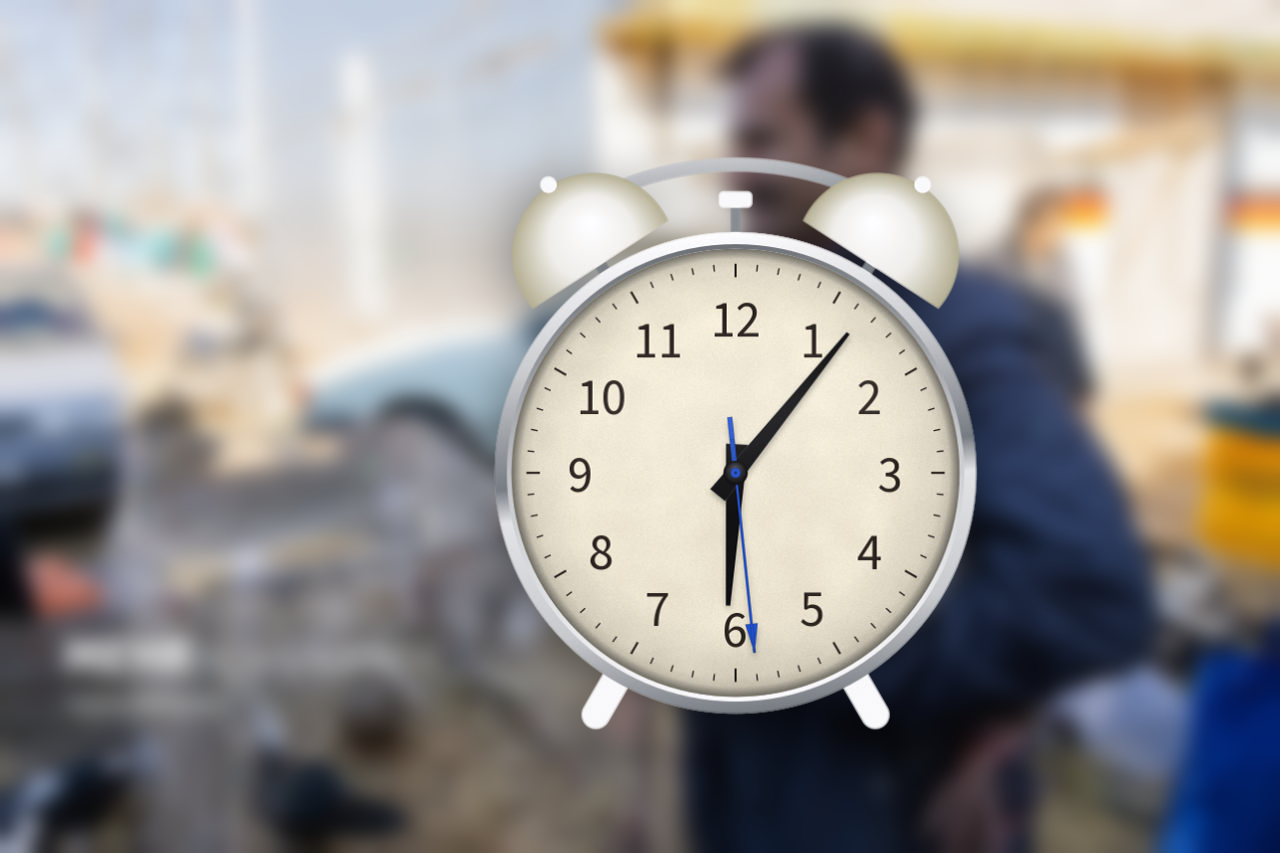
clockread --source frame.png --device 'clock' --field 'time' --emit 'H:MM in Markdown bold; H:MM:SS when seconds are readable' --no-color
**6:06:29**
